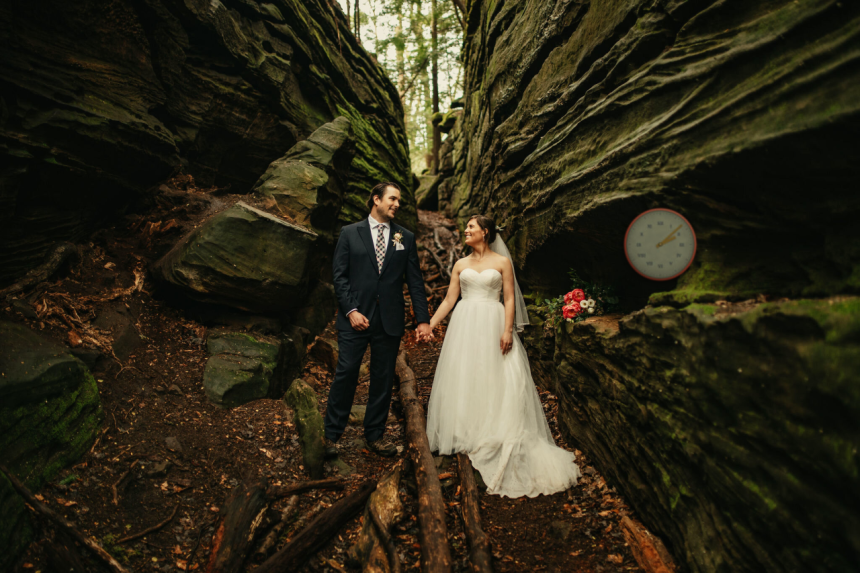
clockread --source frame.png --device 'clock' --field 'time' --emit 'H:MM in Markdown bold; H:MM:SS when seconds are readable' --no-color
**2:08**
